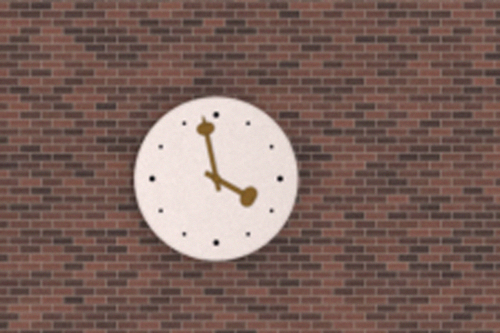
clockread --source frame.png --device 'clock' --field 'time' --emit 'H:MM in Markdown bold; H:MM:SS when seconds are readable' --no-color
**3:58**
